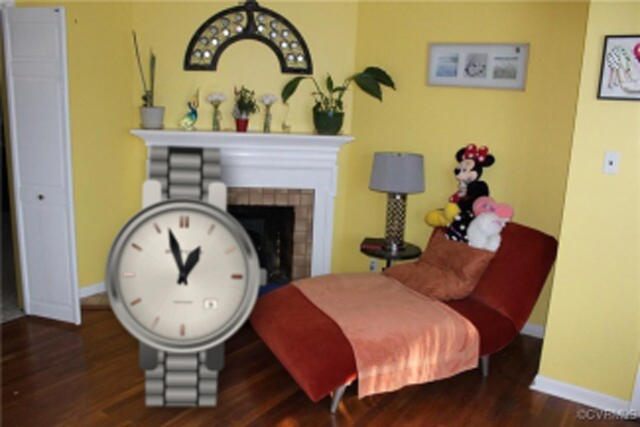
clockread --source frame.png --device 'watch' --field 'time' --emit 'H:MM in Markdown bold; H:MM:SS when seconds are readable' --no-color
**12:57**
